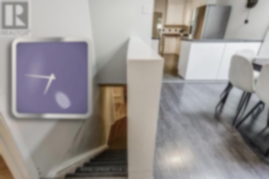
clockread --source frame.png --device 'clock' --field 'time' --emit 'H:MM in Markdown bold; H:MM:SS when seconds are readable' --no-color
**6:46**
